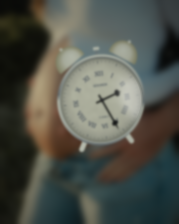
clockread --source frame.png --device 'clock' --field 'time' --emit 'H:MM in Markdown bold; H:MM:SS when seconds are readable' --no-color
**2:26**
